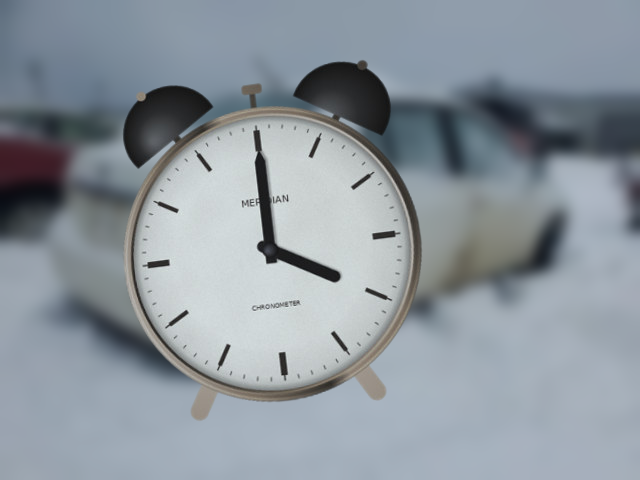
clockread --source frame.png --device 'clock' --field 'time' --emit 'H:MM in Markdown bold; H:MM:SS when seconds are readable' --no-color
**4:00**
